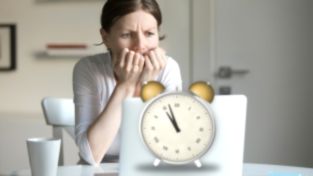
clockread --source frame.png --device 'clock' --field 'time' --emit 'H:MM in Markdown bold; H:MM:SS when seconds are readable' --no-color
**10:57**
